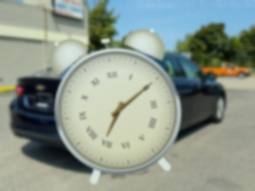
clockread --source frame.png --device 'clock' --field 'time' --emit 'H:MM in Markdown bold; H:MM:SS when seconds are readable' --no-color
**7:10**
